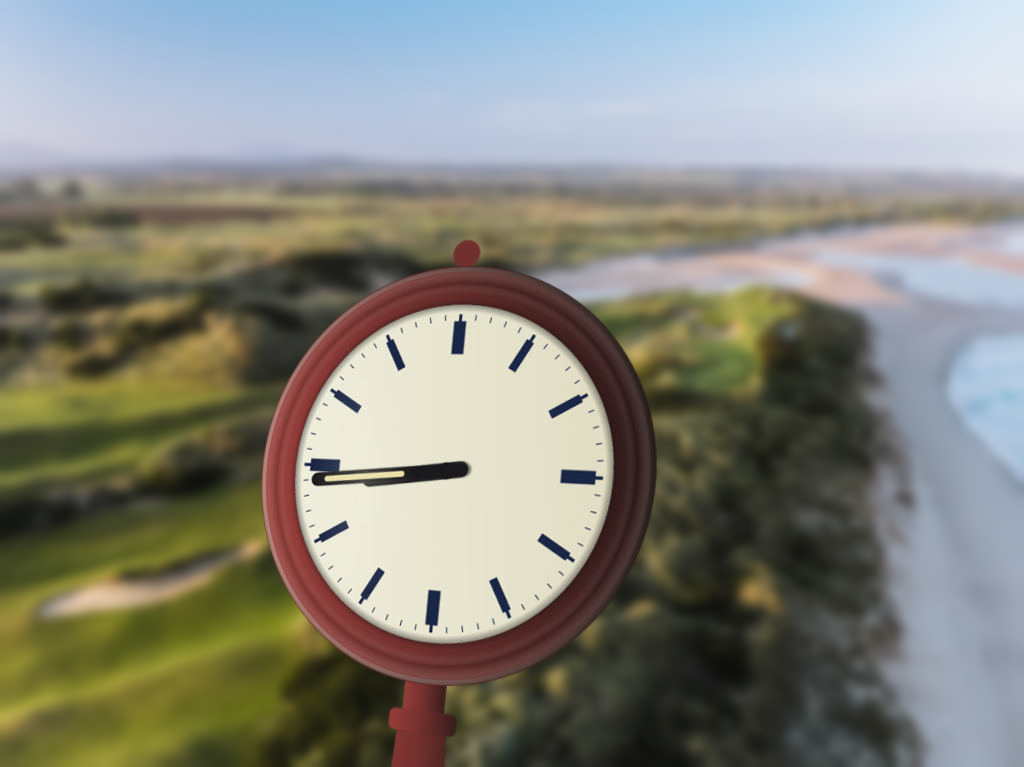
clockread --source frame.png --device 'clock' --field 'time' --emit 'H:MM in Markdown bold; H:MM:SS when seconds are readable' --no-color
**8:44**
